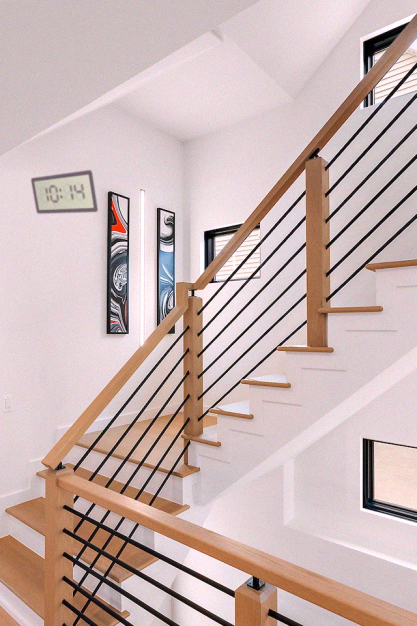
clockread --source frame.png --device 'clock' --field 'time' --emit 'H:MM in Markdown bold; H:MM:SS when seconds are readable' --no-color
**10:14**
